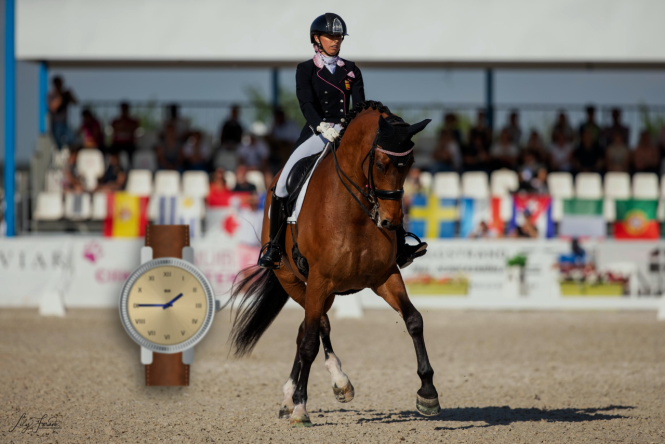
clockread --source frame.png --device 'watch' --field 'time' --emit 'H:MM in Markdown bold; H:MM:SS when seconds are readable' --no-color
**1:45**
